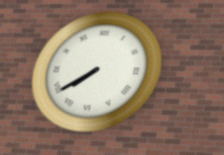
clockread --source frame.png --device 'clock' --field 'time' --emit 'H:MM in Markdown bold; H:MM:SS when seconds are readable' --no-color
**7:39**
